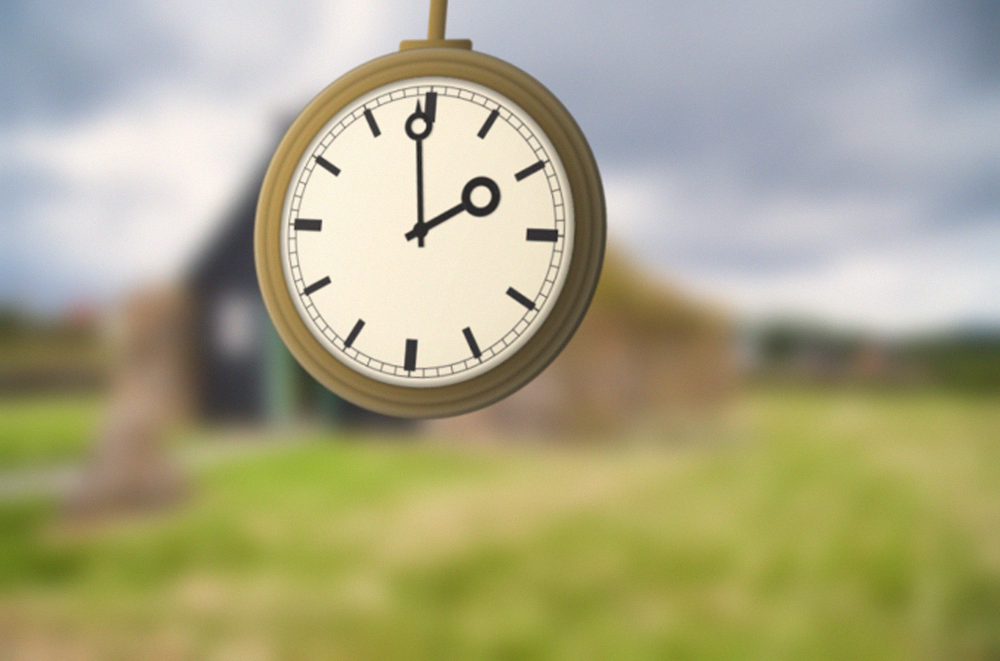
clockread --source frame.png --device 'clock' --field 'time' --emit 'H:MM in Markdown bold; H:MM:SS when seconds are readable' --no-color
**1:59**
